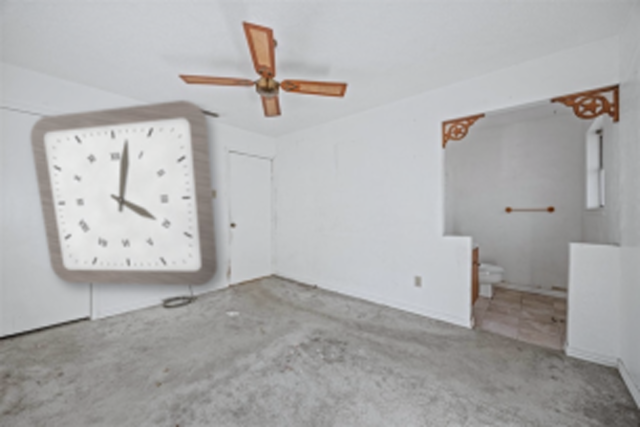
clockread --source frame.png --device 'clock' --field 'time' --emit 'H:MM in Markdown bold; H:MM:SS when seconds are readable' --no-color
**4:02**
